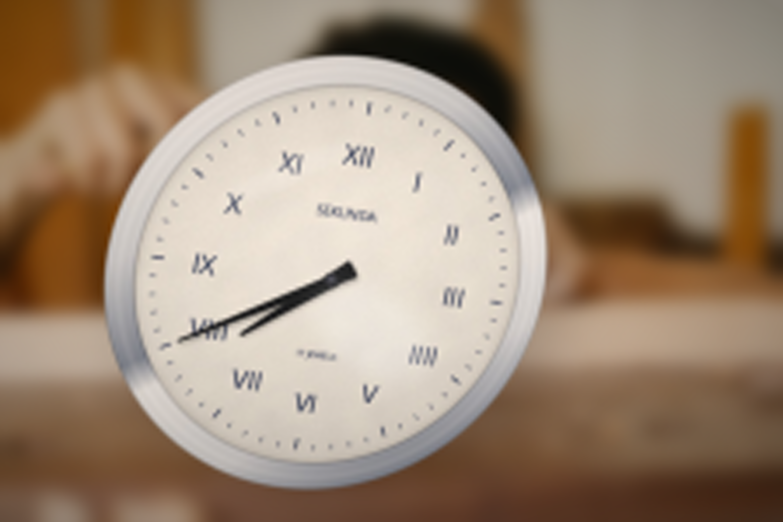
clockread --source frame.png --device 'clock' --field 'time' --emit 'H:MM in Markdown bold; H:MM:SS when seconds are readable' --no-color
**7:40**
